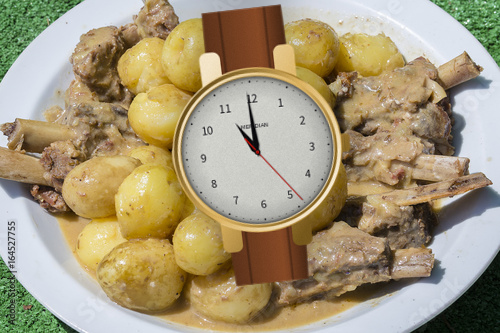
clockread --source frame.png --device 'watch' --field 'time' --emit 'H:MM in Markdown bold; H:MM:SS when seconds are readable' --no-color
**10:59:24**
